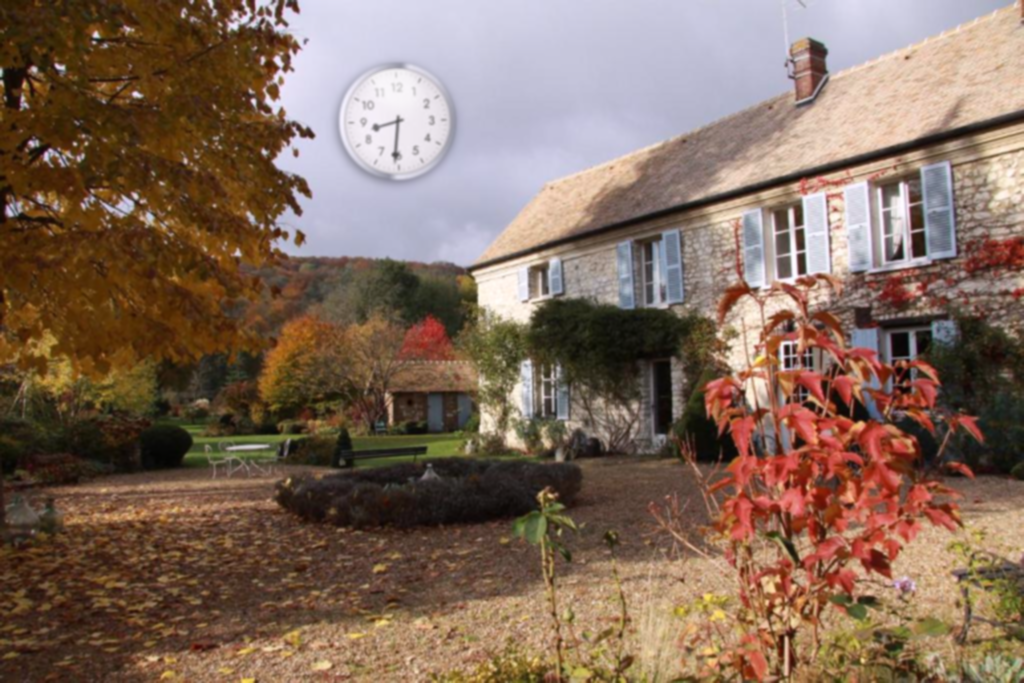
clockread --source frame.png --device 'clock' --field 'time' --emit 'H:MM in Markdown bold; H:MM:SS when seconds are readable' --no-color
**8:31**
